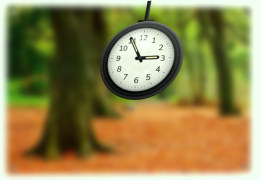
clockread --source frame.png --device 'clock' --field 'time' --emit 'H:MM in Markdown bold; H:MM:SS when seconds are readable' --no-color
**2:55**
